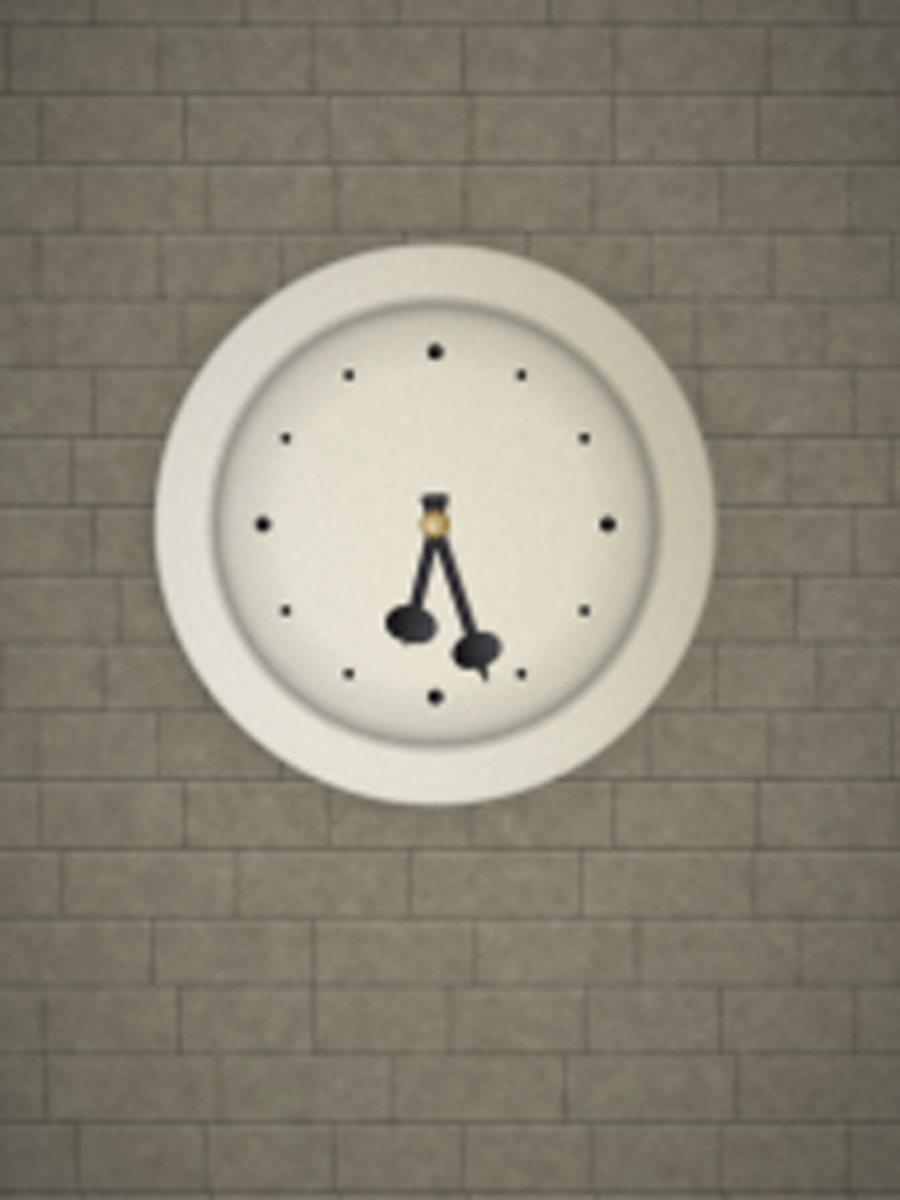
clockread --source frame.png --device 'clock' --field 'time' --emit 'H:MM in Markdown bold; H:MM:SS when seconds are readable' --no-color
**6:27**
